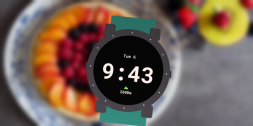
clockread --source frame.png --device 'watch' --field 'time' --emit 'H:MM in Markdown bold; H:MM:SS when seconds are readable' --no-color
**9:43**
